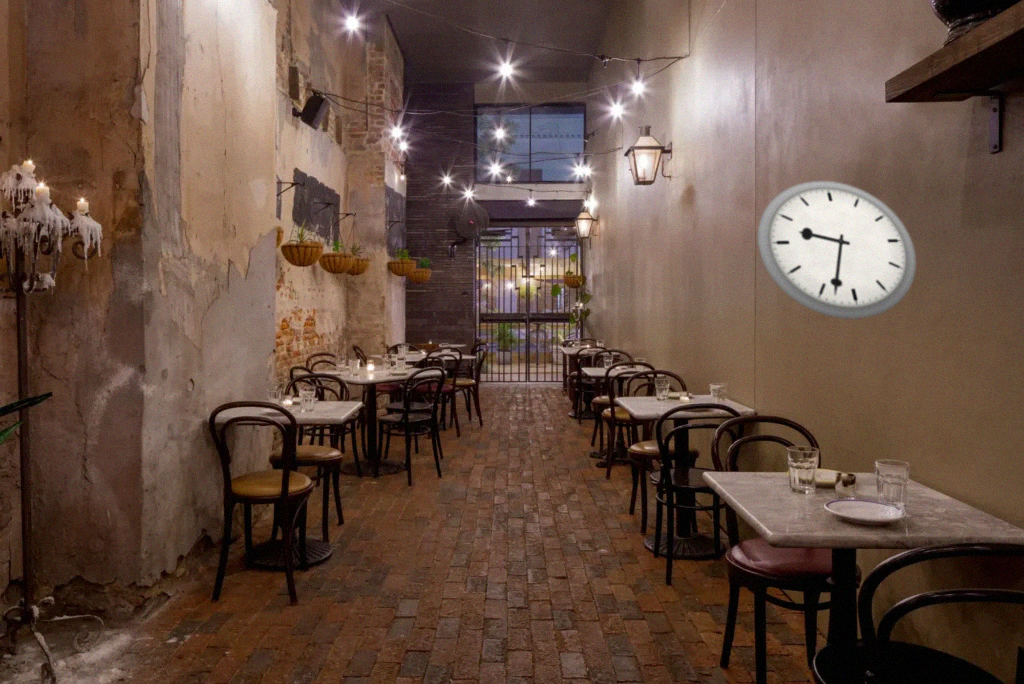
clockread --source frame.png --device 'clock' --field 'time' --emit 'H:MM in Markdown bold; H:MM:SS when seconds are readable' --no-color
**9:33**
